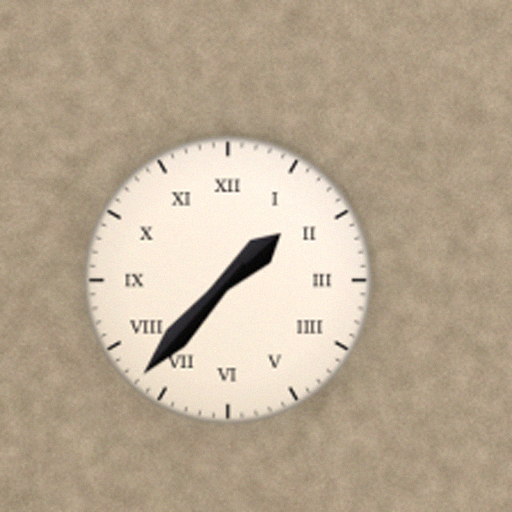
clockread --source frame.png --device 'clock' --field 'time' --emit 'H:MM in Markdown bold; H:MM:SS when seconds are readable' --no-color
**1:37**
